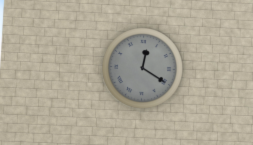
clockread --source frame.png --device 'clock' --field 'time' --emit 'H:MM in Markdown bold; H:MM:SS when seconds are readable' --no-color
**12:20**
